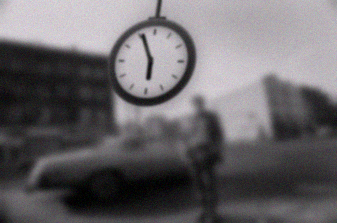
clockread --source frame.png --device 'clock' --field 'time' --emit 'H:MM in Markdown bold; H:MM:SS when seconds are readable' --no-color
**5:56**
